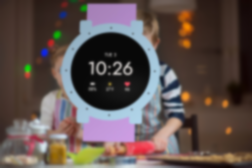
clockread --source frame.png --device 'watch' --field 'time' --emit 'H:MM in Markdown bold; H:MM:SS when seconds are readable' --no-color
**10:26**
